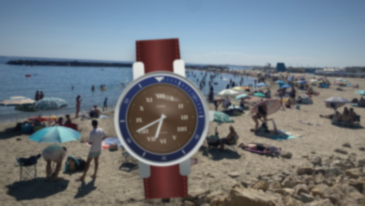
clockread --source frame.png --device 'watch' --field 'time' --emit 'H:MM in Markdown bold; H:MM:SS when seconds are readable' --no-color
**6:41**
